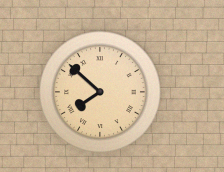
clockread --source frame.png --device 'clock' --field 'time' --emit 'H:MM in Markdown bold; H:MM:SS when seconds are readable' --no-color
**7:52**
